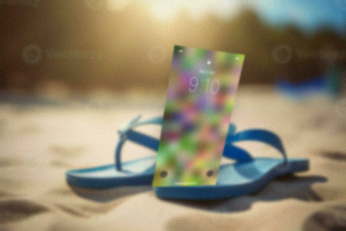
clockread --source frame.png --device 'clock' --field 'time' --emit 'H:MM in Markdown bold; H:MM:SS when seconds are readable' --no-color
**9:10**
